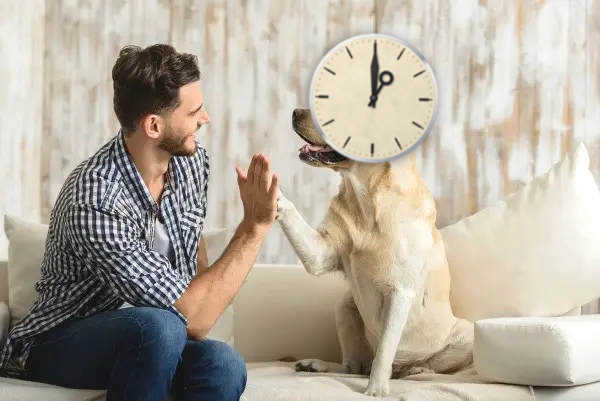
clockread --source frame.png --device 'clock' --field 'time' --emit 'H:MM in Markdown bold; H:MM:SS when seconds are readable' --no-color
**1:00**
